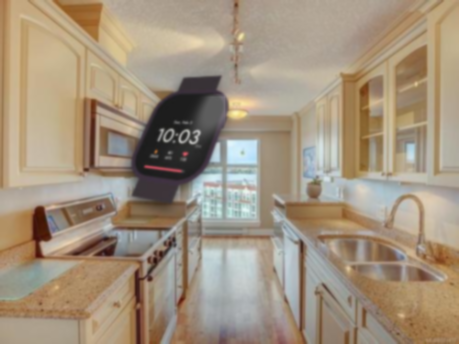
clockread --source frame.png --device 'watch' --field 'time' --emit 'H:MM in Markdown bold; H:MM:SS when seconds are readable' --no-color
**10:03**
